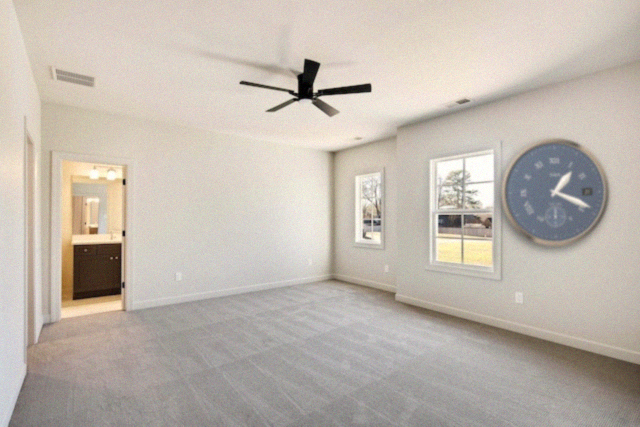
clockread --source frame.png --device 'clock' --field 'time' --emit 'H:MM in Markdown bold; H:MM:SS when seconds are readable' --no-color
**1:19**
